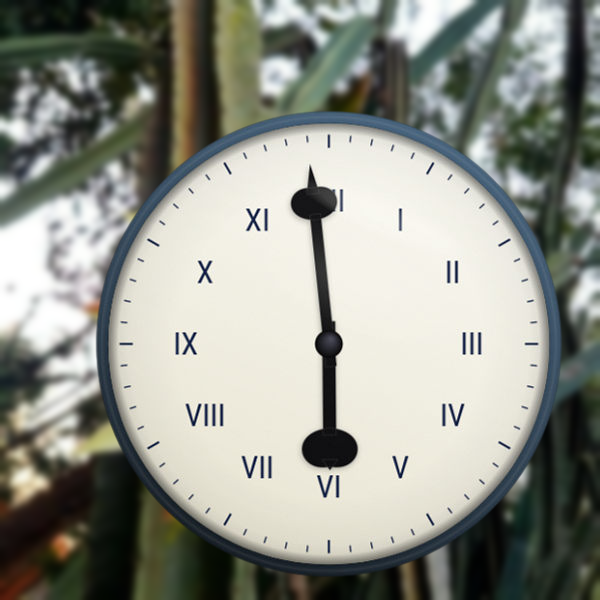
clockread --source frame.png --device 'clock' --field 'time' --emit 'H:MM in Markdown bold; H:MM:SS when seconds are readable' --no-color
**5:59**
